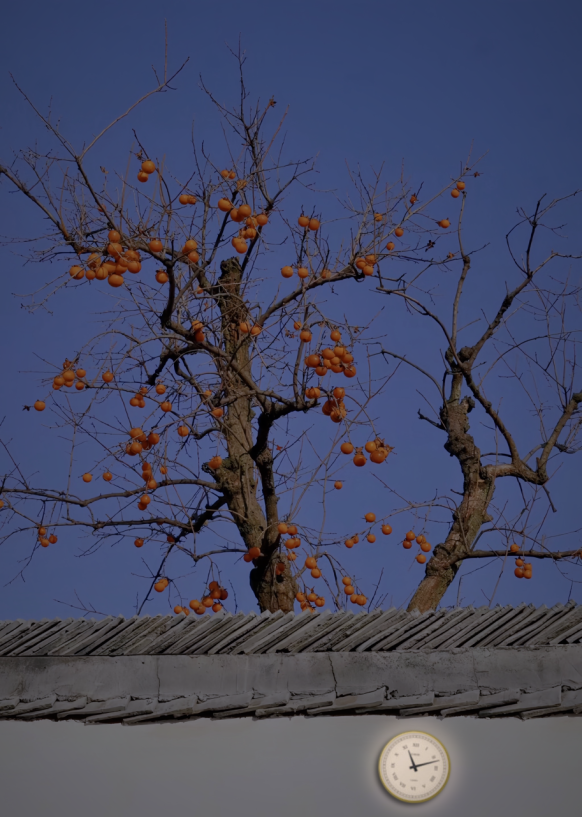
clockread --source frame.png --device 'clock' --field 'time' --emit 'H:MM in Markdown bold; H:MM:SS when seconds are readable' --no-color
**11:12**
